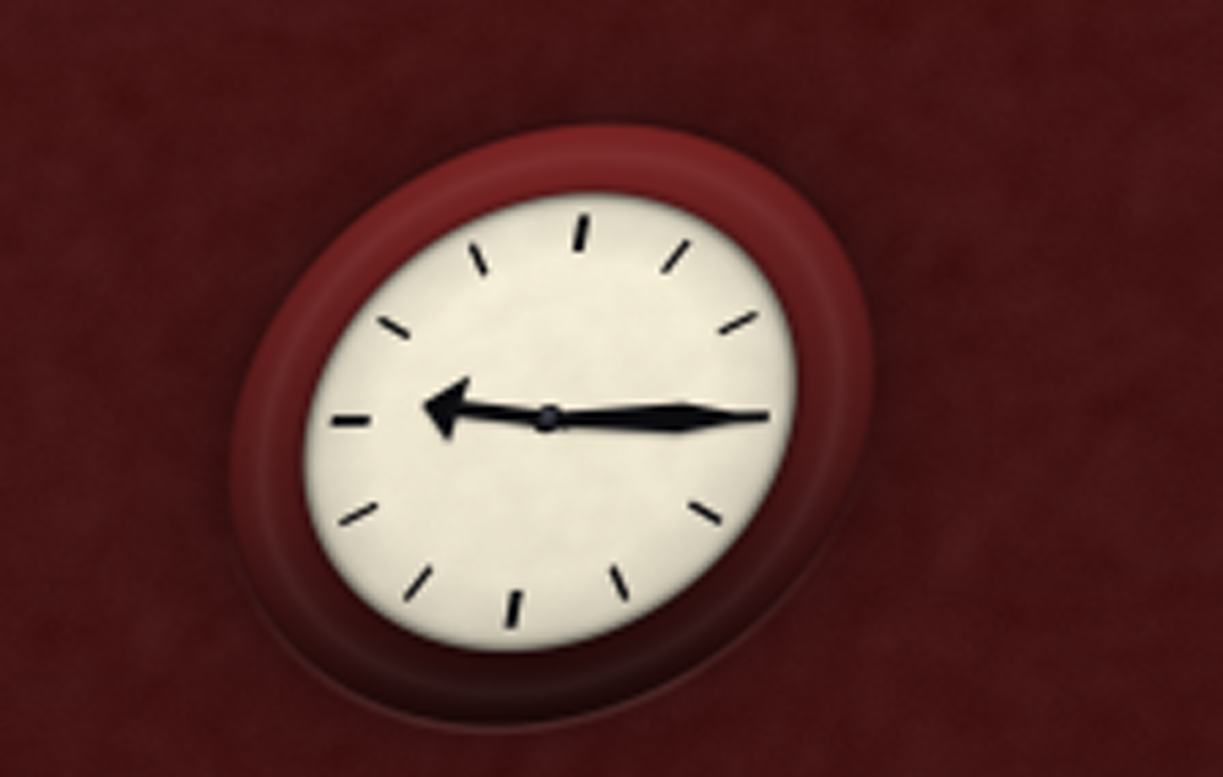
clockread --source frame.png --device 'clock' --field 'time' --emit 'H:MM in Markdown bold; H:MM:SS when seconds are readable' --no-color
**9:15**
